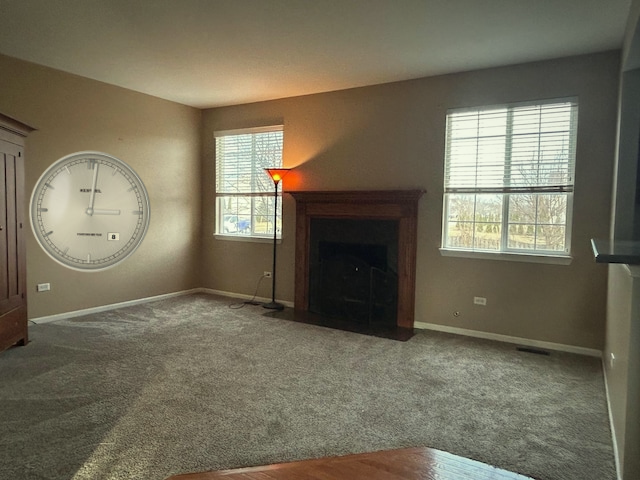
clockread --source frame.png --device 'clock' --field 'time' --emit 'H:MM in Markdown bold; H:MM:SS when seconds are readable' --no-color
**3:01**
